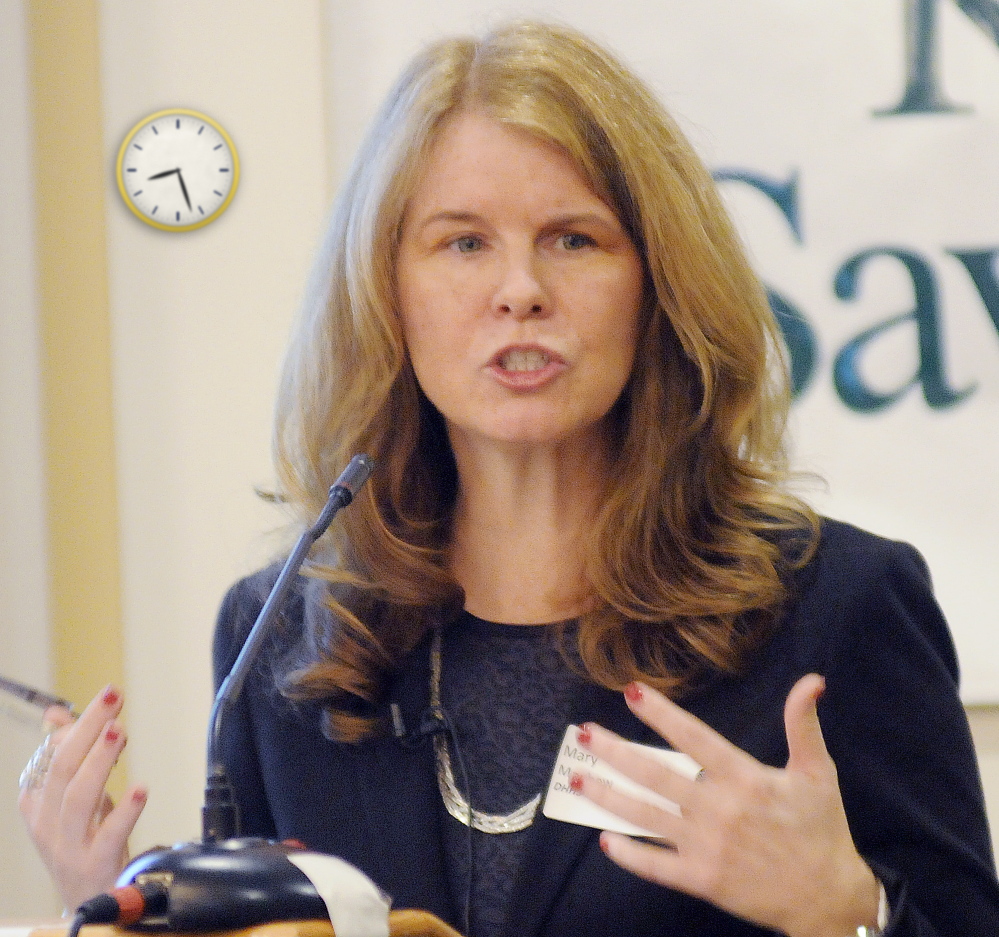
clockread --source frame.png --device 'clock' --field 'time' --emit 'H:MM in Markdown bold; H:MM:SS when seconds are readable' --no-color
**8:27**
